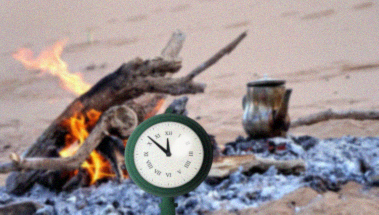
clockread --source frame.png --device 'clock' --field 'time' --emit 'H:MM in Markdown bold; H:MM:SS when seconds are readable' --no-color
**11:52**
